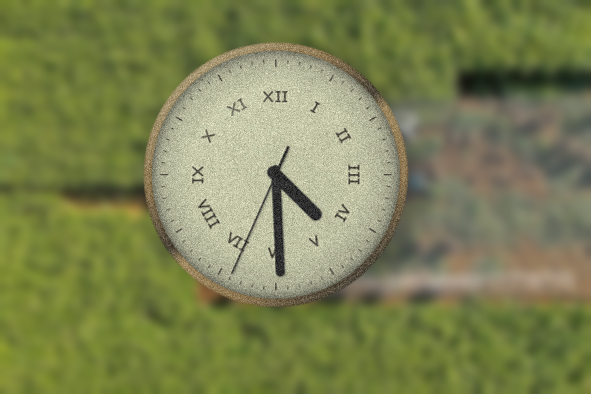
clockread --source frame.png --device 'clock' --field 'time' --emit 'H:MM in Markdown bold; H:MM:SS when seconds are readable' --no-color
**4:29:34**
